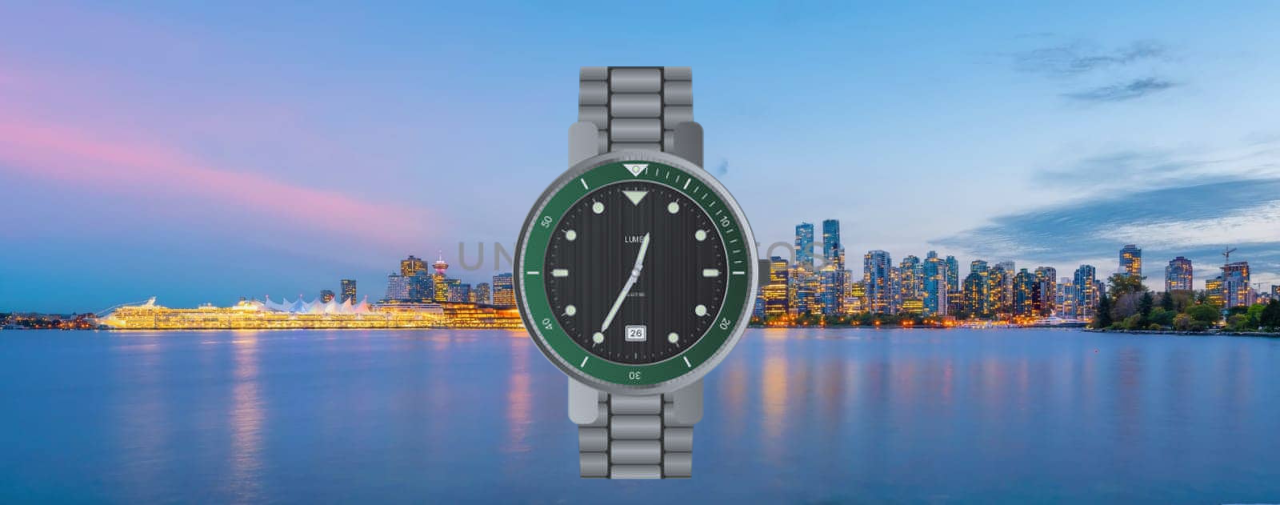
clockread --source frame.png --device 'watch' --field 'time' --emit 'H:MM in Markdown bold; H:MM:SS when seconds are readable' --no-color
**12:35**
